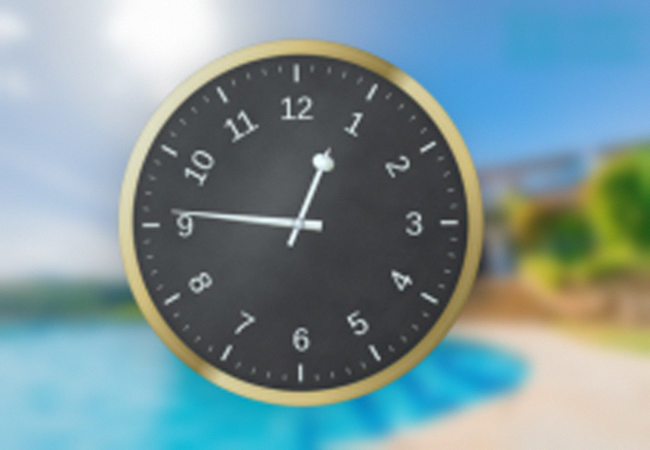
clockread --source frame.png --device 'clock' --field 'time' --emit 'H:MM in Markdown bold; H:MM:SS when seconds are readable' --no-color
**12:46**
